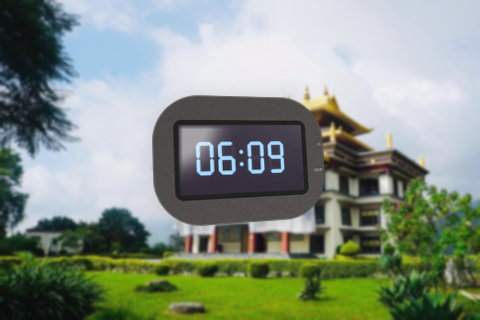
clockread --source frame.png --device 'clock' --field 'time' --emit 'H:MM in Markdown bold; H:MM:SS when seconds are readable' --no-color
**6:09**
